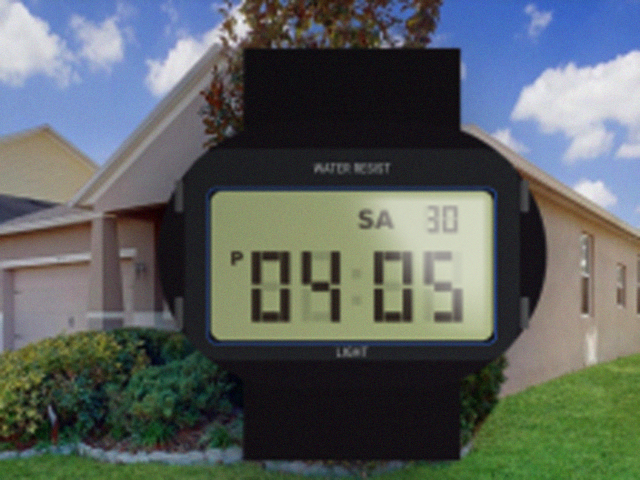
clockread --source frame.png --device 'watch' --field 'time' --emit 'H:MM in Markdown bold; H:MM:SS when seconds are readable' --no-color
**4:05**
